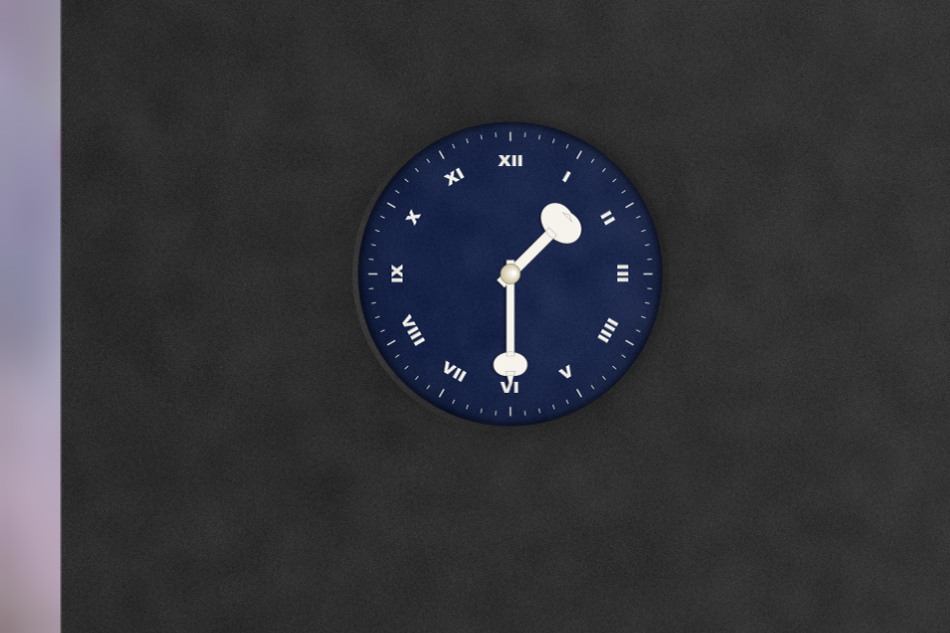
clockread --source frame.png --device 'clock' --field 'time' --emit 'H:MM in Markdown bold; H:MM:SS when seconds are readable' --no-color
**1:30**
